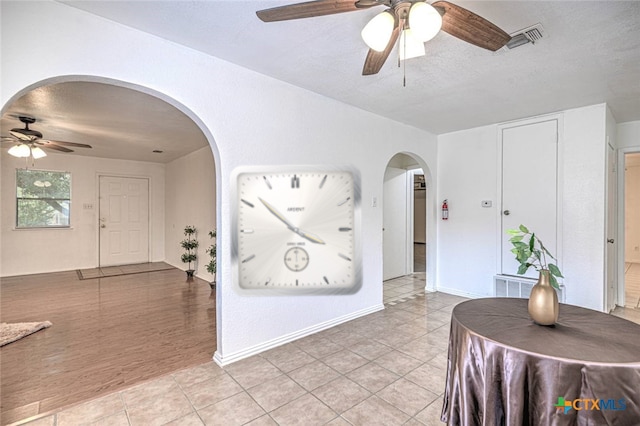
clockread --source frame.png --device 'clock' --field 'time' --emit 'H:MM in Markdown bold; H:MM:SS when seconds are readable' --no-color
**3:52**
